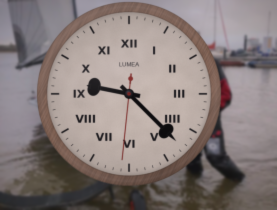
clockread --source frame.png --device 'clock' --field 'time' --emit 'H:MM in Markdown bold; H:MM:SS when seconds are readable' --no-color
**9:22:31**
